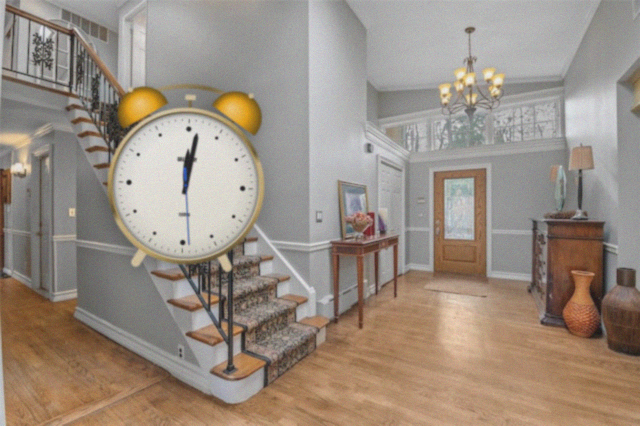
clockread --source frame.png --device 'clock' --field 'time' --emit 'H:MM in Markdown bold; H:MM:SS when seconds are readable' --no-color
**12:01:29**
